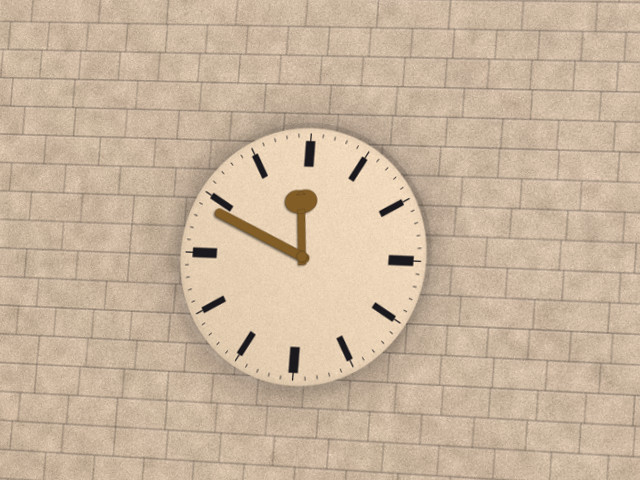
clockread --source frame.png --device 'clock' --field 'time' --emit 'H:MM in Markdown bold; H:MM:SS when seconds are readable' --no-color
**11:49**
